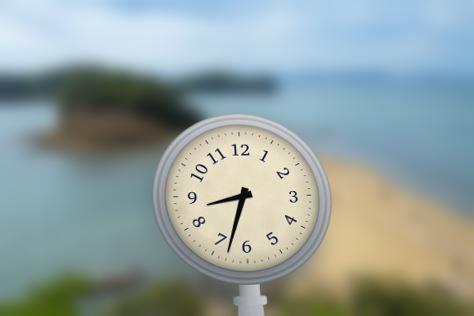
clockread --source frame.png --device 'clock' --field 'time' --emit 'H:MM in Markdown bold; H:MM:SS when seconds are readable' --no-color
**8:33**
